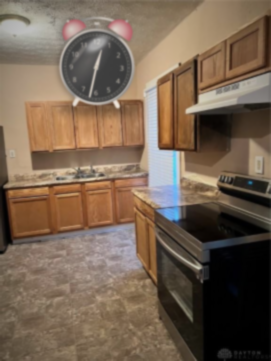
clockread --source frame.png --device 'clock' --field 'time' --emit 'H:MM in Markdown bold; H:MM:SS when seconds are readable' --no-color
**12:32**
